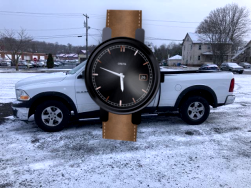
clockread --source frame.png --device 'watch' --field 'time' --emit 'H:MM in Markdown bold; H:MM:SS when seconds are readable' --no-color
**5:48**
